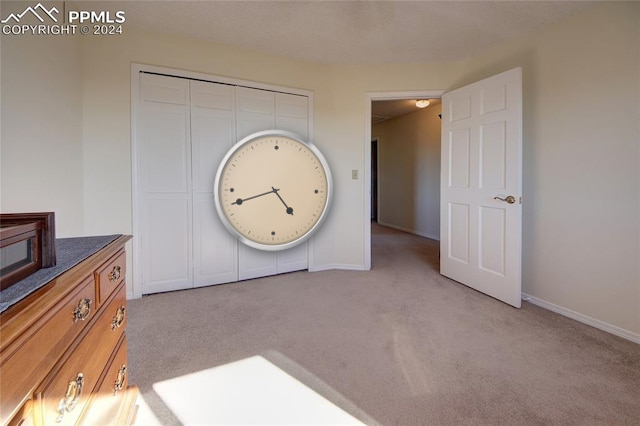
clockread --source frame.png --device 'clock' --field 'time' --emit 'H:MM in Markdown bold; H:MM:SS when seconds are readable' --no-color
**4:42**
